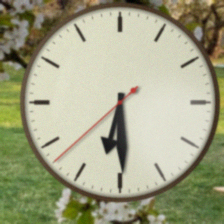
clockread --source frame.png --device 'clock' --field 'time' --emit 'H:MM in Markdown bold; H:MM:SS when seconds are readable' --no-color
**6:29:38**
